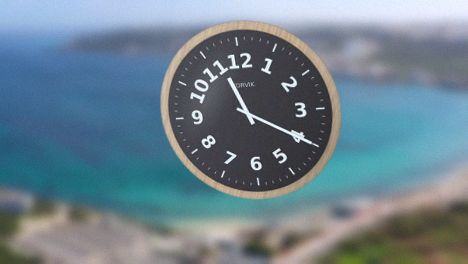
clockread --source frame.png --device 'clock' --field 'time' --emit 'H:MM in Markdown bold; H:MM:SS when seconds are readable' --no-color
**11:20**
